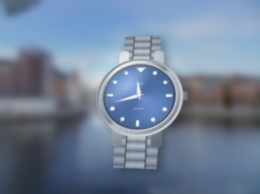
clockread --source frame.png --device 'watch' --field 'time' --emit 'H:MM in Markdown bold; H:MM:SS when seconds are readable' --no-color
**11:42**
